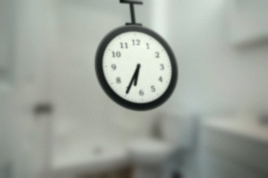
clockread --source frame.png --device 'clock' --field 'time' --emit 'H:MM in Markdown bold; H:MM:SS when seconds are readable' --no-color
**6:35**
